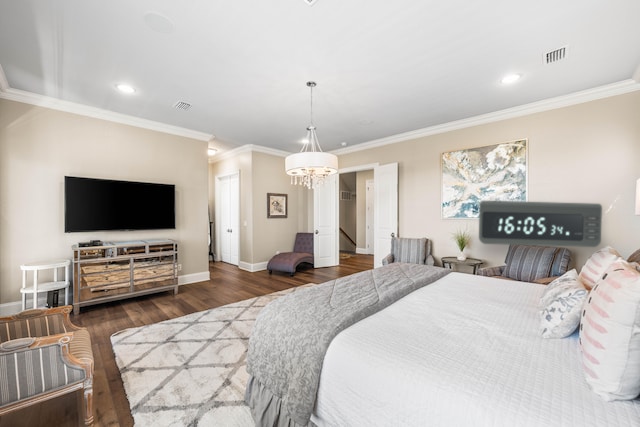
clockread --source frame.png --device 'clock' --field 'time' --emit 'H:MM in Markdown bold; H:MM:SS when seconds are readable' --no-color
**16:05:34**
